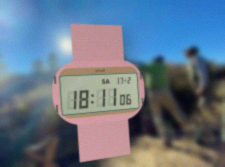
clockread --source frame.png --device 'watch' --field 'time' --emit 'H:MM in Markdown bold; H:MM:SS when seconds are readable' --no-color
**18:11:06**
